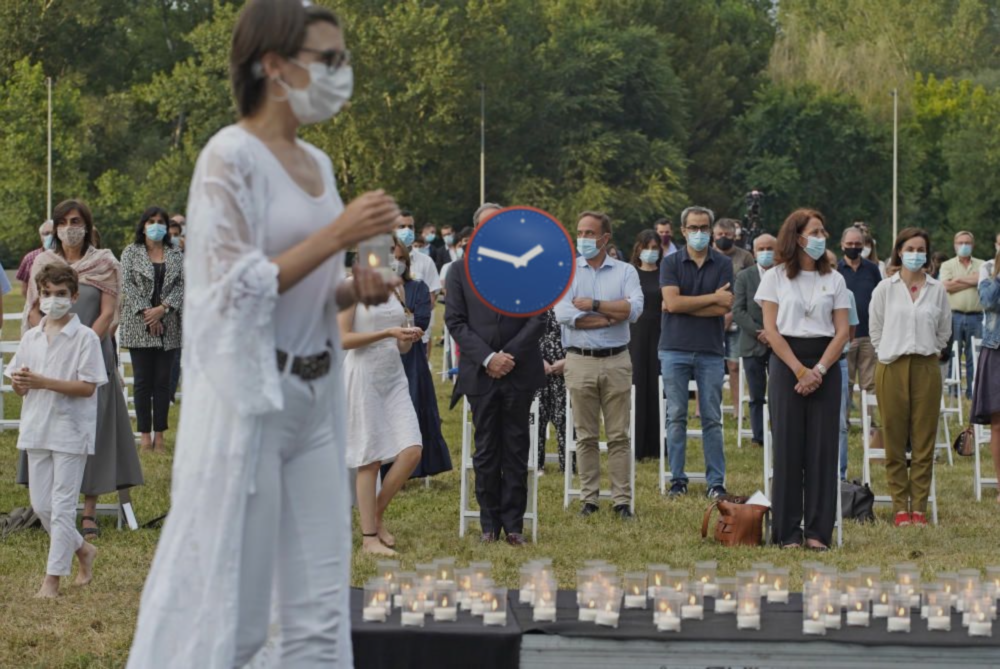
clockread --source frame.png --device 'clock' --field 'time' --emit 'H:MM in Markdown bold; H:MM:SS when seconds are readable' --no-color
**1:47**
